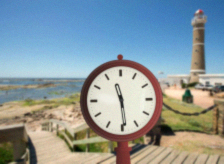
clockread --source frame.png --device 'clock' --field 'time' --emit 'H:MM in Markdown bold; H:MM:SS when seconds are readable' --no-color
**11:29**
